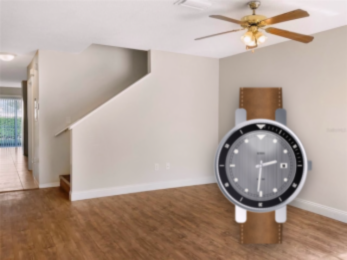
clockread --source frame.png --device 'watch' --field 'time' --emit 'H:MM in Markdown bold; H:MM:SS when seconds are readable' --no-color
**2:31**
